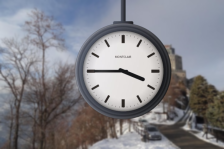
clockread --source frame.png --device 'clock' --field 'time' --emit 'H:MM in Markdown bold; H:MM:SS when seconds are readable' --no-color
**3:45**
